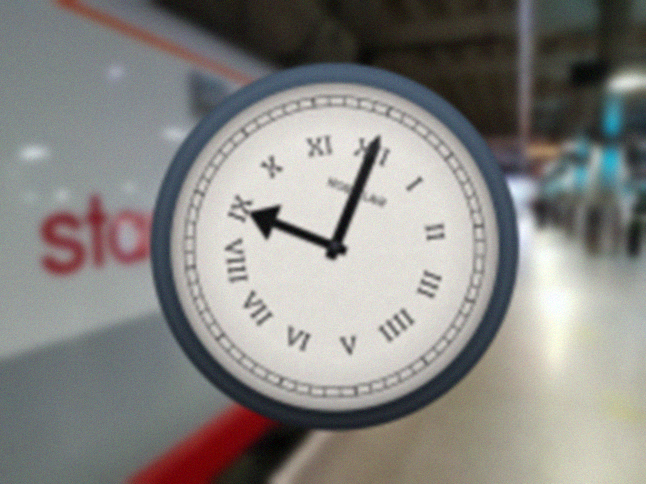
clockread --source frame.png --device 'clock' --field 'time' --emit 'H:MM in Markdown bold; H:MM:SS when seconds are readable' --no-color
**9:00**
